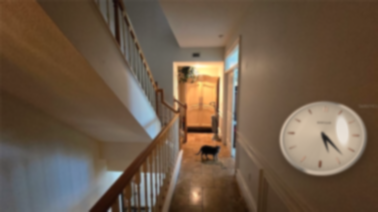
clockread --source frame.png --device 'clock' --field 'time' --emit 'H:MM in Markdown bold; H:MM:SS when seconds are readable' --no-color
**5:23**
